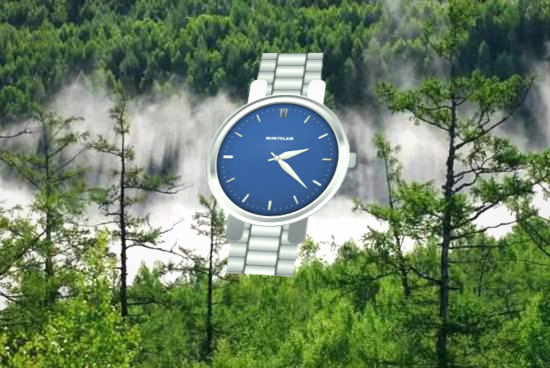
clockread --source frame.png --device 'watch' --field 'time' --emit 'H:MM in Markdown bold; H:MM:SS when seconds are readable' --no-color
**2:22**
